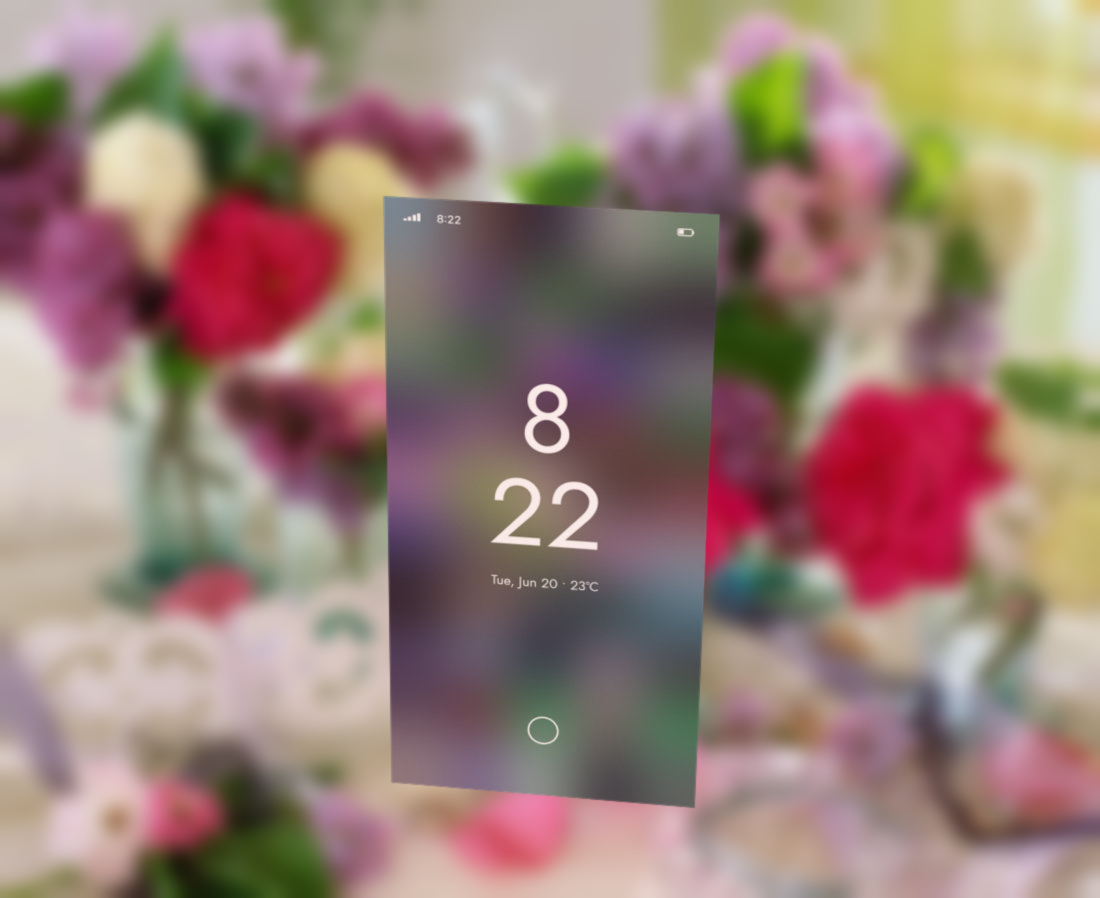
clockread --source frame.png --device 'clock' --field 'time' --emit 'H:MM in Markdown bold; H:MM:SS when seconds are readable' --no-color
**8:22**
